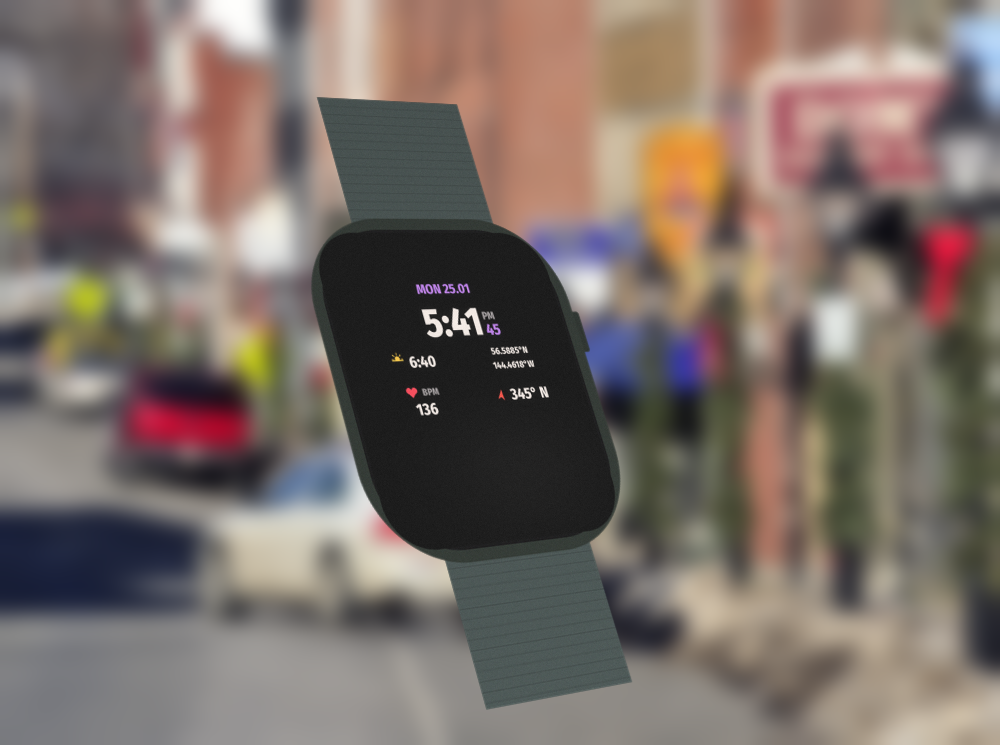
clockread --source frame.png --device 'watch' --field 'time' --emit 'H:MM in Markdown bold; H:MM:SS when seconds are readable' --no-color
**5:41:45**
